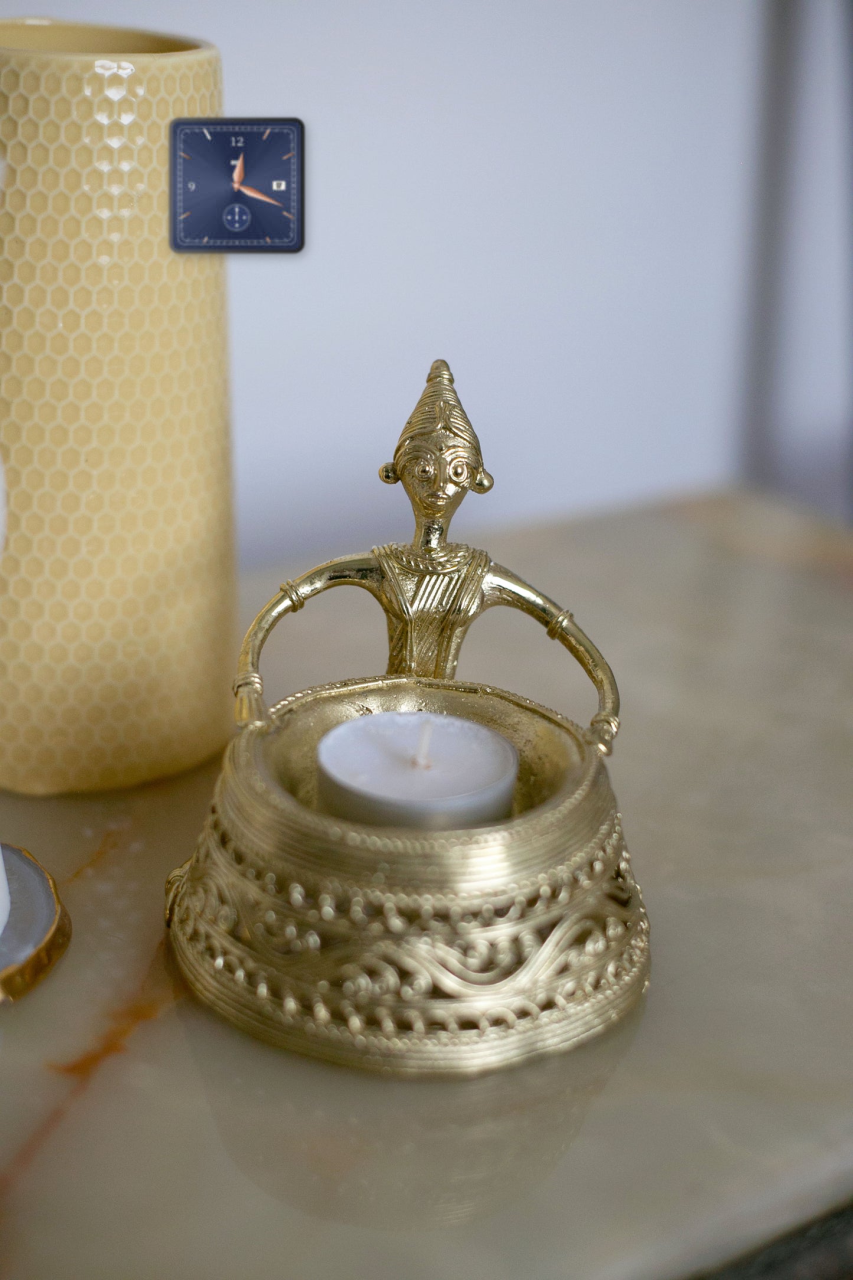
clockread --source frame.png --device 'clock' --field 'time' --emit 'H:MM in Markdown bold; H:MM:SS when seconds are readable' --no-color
**12:19**
